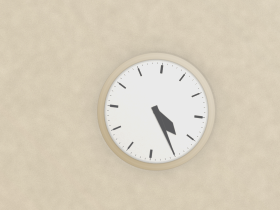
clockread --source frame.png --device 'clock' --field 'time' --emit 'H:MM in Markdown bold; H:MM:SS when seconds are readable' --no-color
**4:25**
